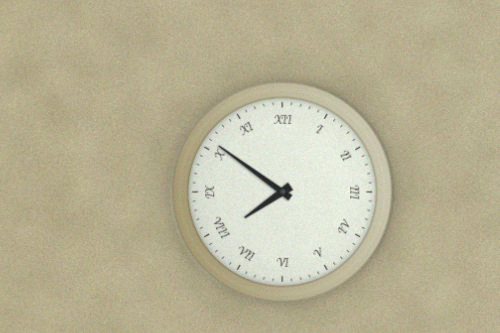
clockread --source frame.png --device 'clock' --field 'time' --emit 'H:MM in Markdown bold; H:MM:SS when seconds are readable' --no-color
**7:51**
